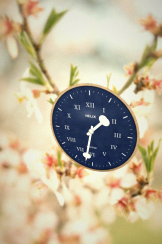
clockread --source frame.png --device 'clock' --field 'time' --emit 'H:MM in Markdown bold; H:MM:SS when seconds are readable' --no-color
**1:32**
